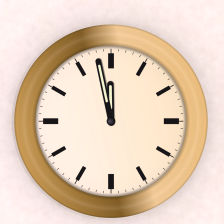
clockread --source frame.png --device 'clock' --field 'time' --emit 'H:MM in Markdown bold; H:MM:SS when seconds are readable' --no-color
**11:58**
